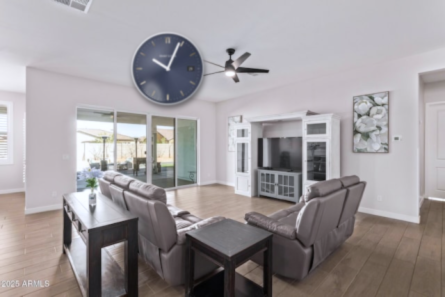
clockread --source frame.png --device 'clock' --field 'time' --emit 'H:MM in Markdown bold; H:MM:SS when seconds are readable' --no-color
**10:04**
